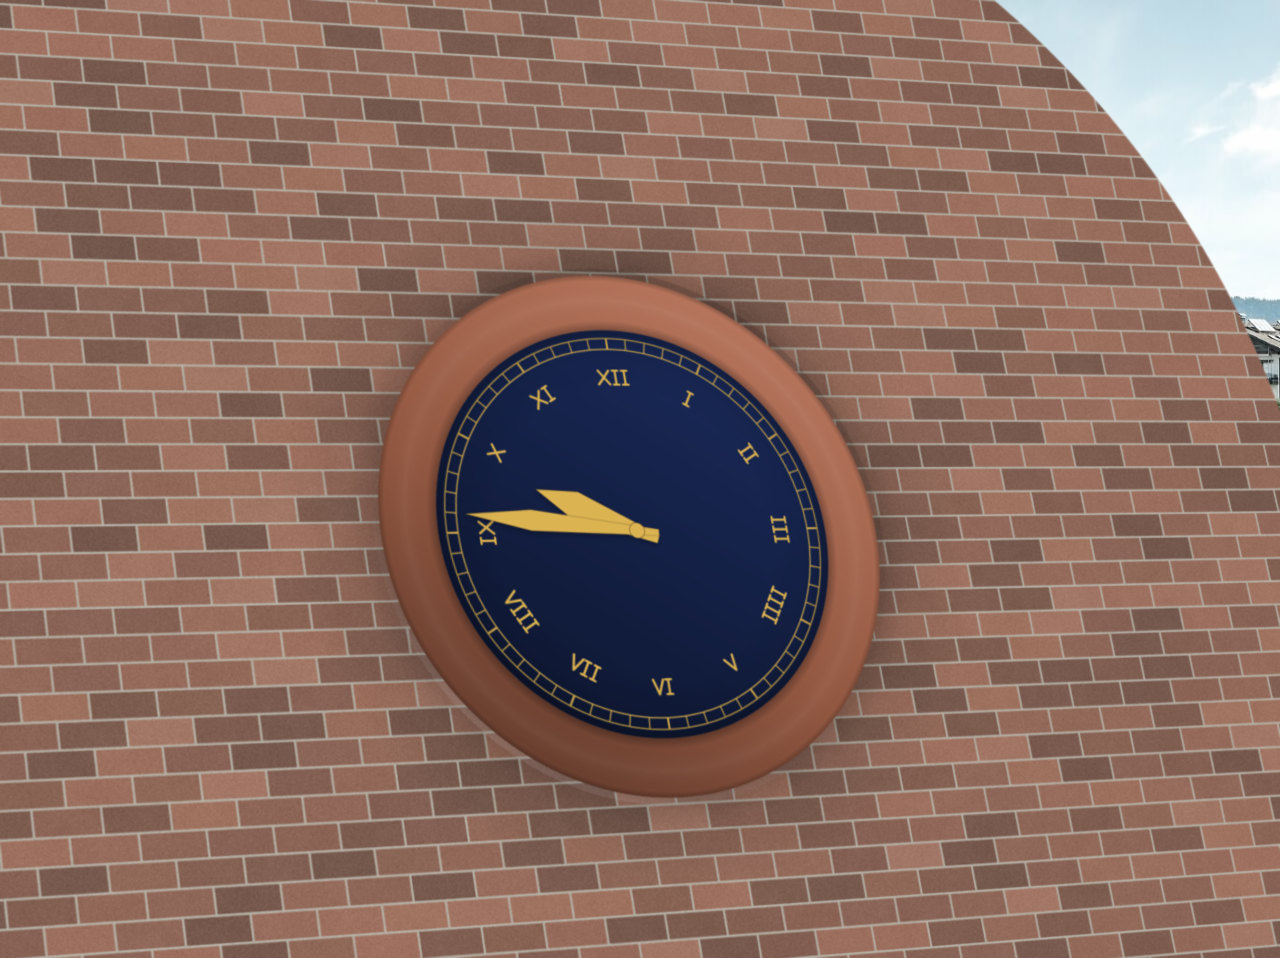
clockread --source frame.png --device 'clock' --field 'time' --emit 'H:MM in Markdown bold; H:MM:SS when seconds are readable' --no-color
**9:46**
